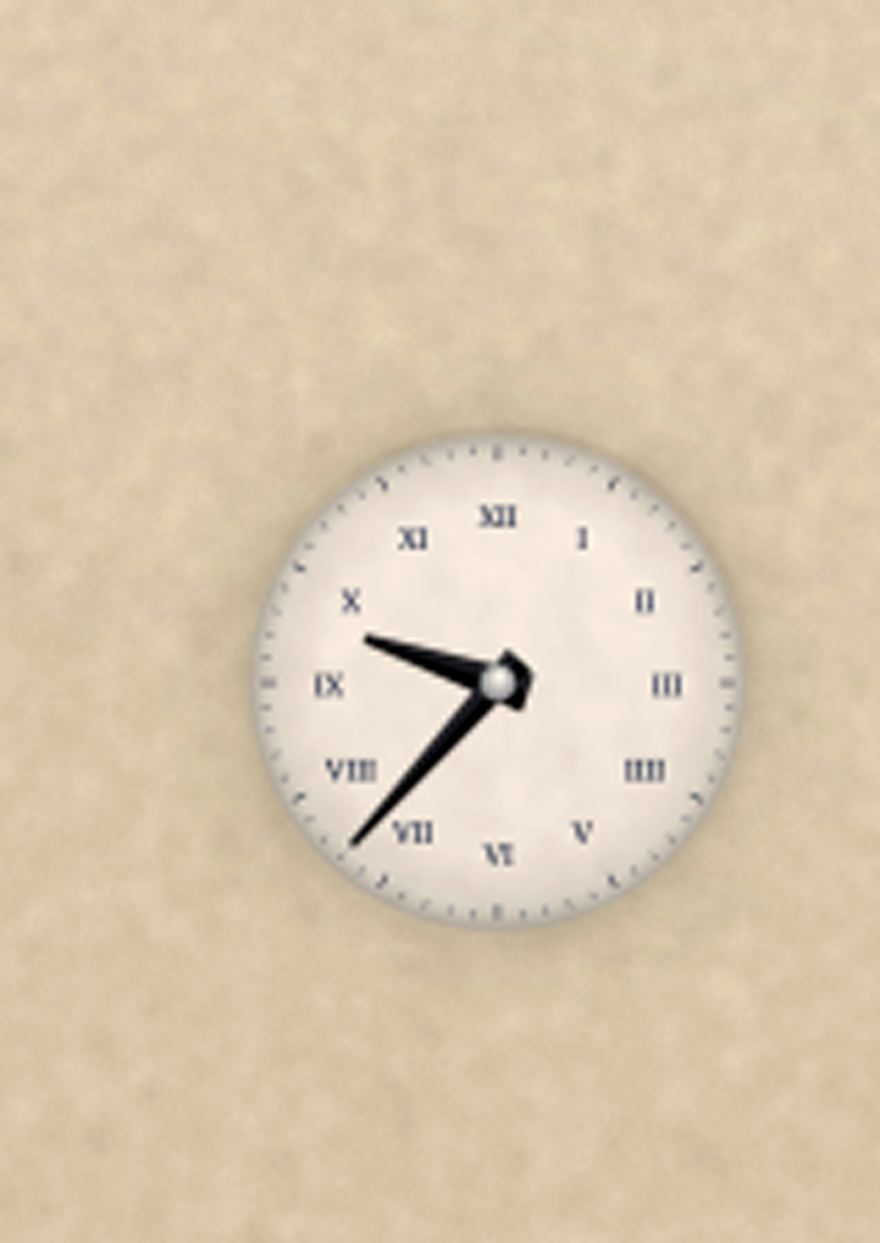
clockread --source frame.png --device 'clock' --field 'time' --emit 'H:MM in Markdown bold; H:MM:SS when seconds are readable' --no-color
**9:37**
